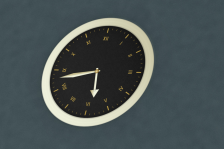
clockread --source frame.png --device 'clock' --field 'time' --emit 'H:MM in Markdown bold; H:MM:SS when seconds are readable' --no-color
**5:43**
